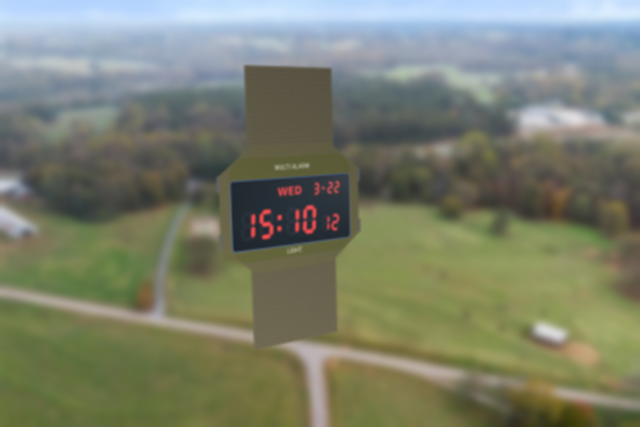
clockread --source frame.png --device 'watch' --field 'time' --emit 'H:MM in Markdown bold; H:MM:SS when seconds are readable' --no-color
**15:10:12**
